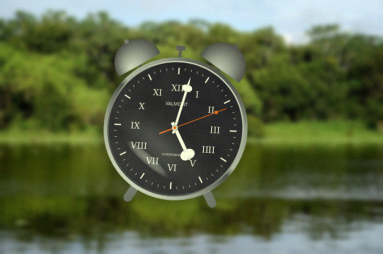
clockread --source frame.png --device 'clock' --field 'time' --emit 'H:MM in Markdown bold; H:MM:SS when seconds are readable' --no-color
**5:02:11**
